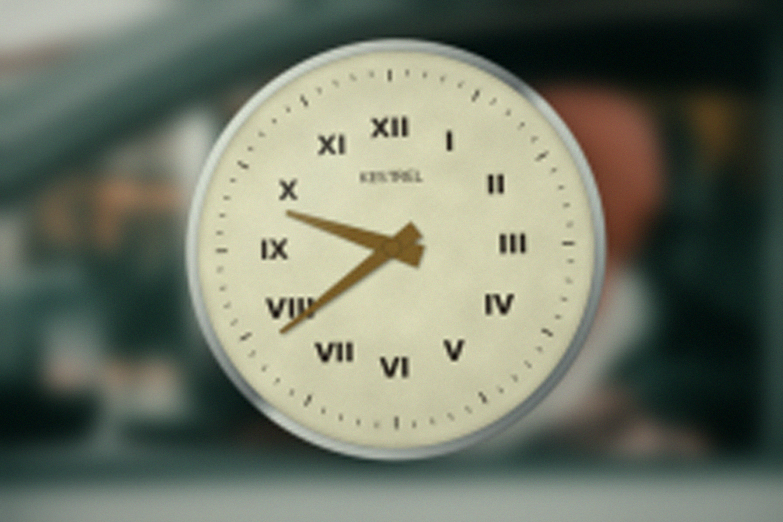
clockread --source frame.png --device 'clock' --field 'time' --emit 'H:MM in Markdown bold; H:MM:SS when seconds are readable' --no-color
**9:39**
